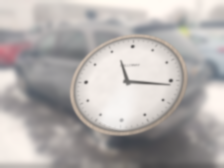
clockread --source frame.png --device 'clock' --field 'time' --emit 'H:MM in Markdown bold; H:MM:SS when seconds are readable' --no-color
**11:16**
